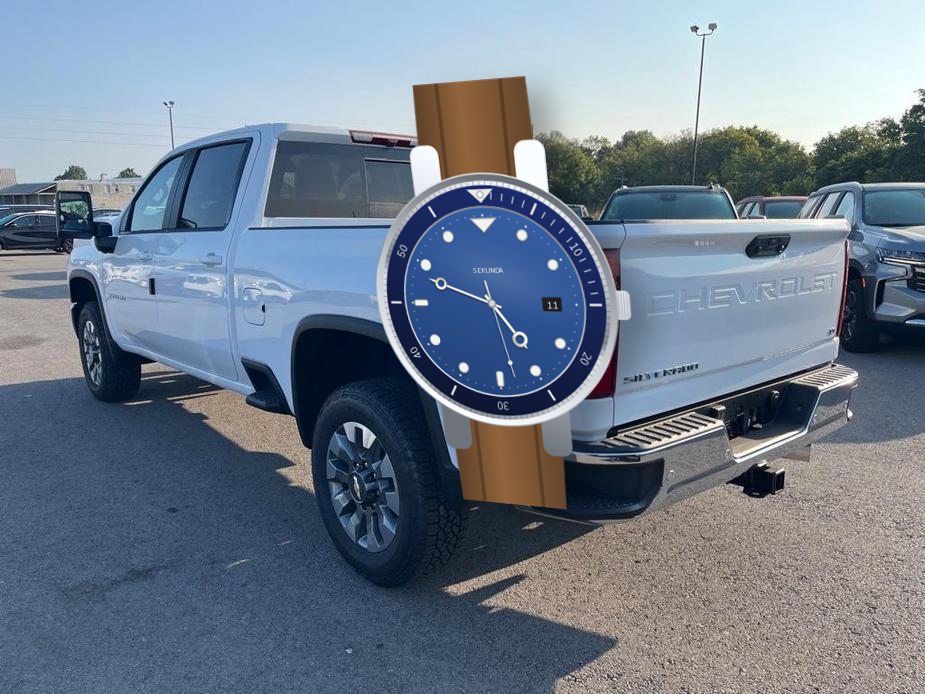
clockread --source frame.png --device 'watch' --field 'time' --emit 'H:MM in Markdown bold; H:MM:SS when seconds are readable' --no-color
**4:48:28**
